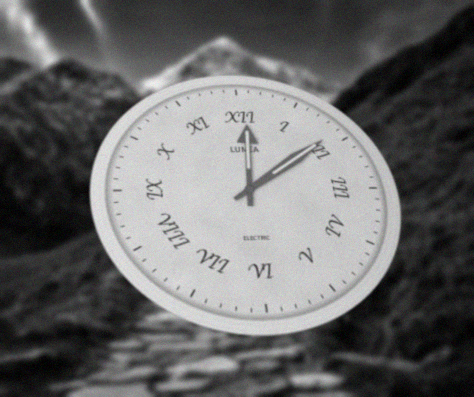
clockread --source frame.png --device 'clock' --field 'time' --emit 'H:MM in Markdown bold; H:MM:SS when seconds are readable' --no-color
**12:09**
